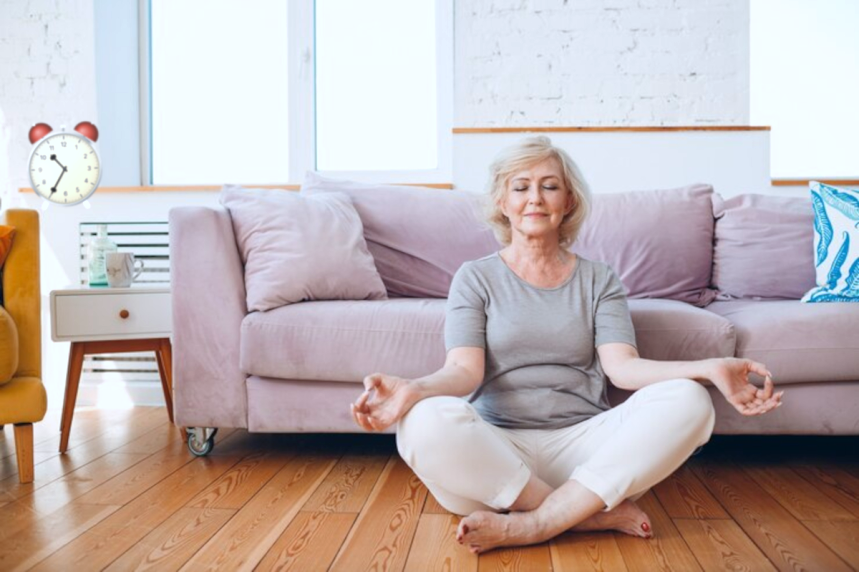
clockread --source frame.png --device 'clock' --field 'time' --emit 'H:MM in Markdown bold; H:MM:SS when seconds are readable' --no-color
**10:35**
